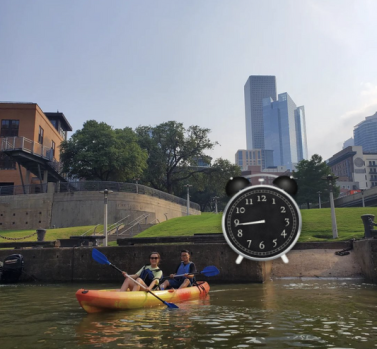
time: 8:44
